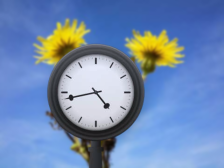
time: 4:43
